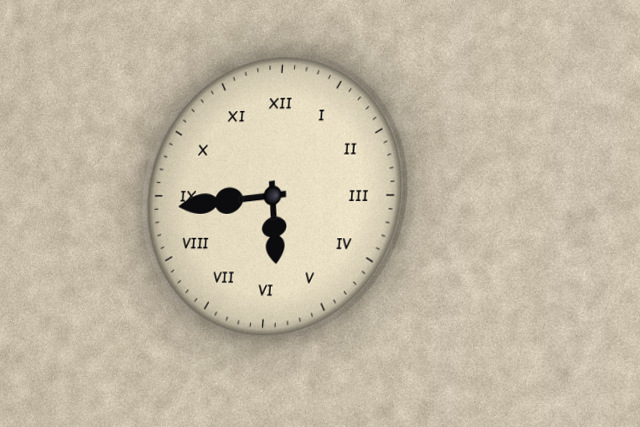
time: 5:44
